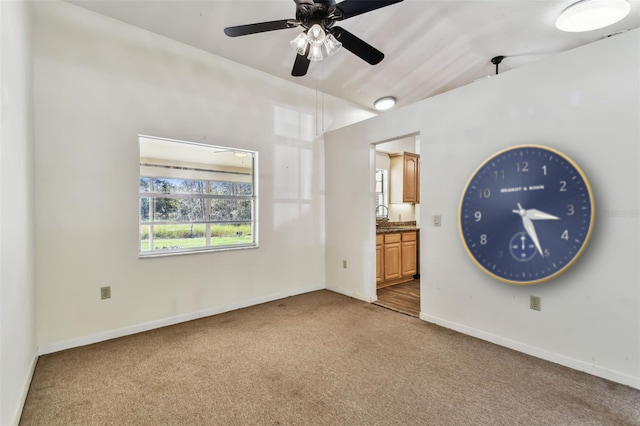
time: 3:26
